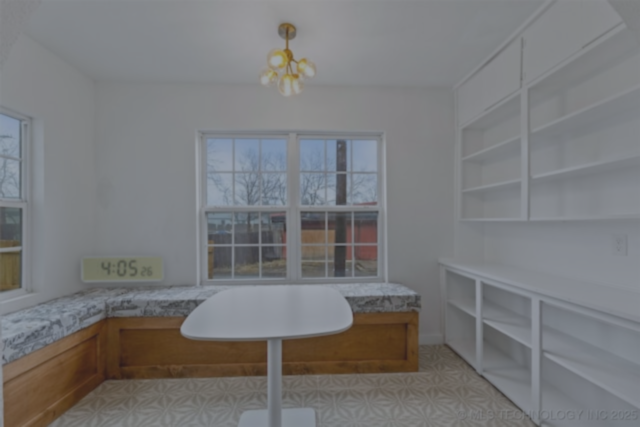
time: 4:05
